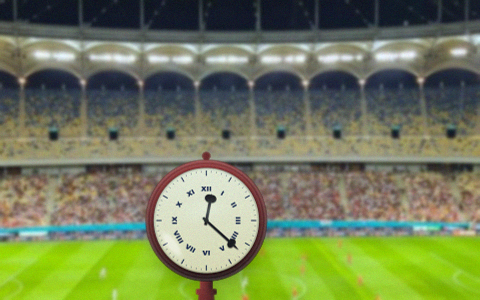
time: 12:22
